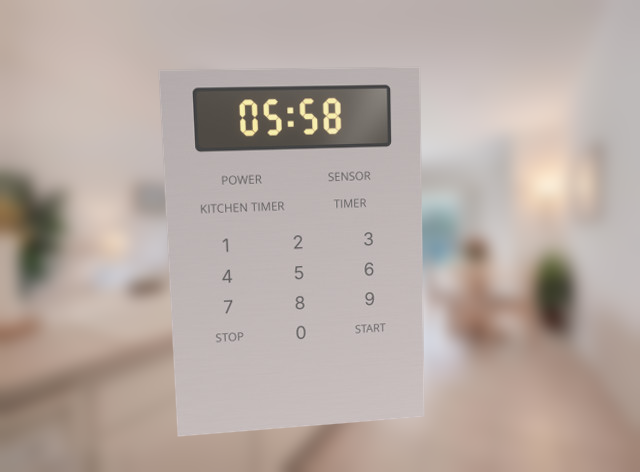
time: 5:58
